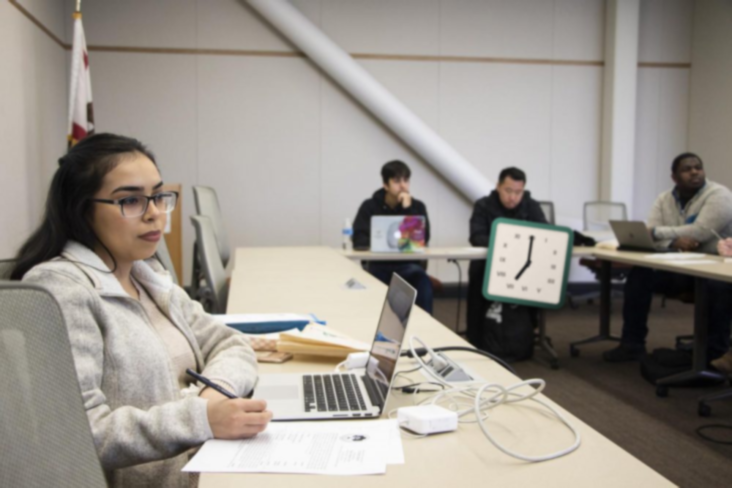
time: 7:00
